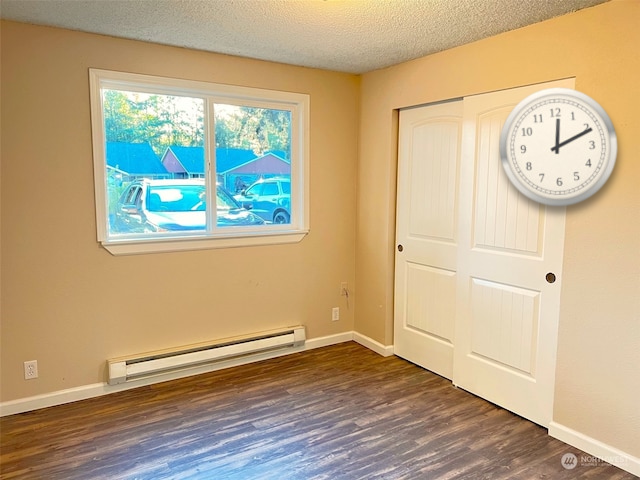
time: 12:11
